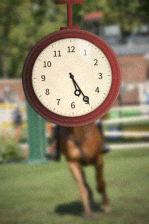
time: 5:25
